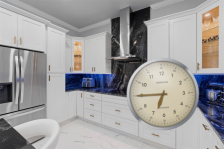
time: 6:45
